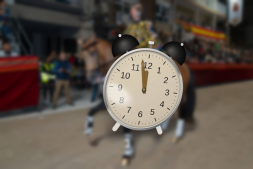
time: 11:58
